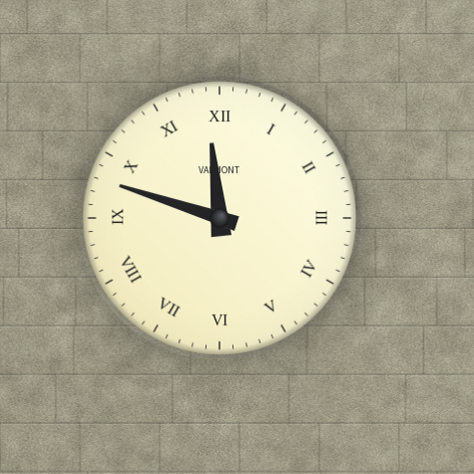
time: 11:48
